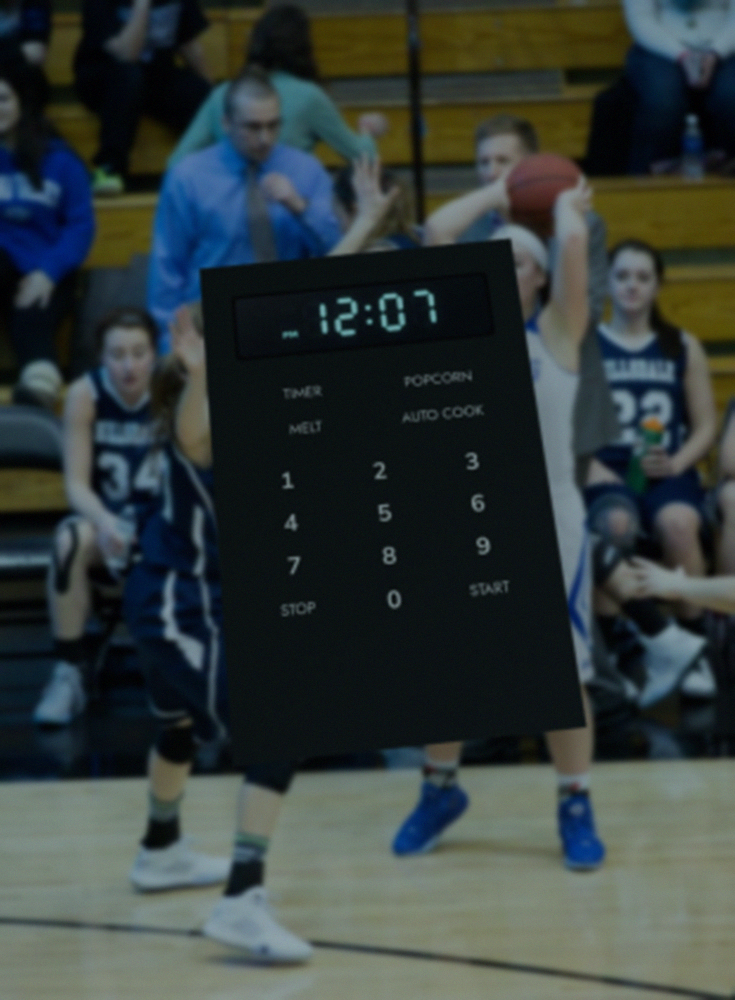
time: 12:07
